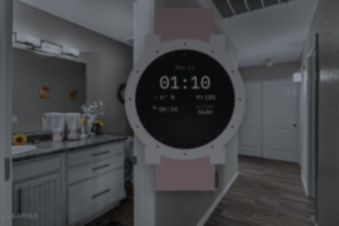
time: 1:10
